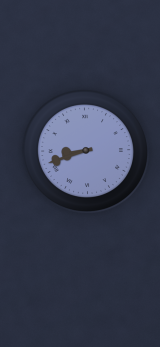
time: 8:42
